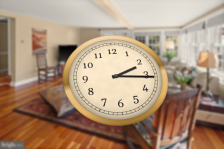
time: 2:16
